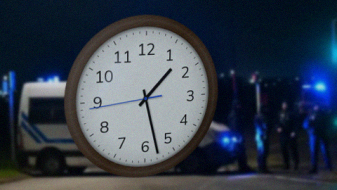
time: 1:27:44
